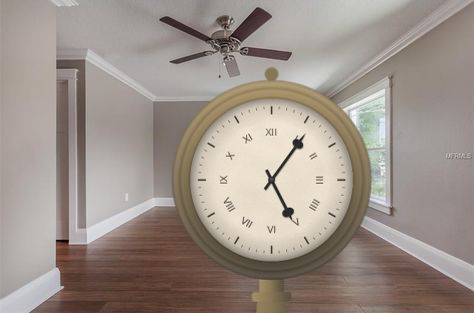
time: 5:06
